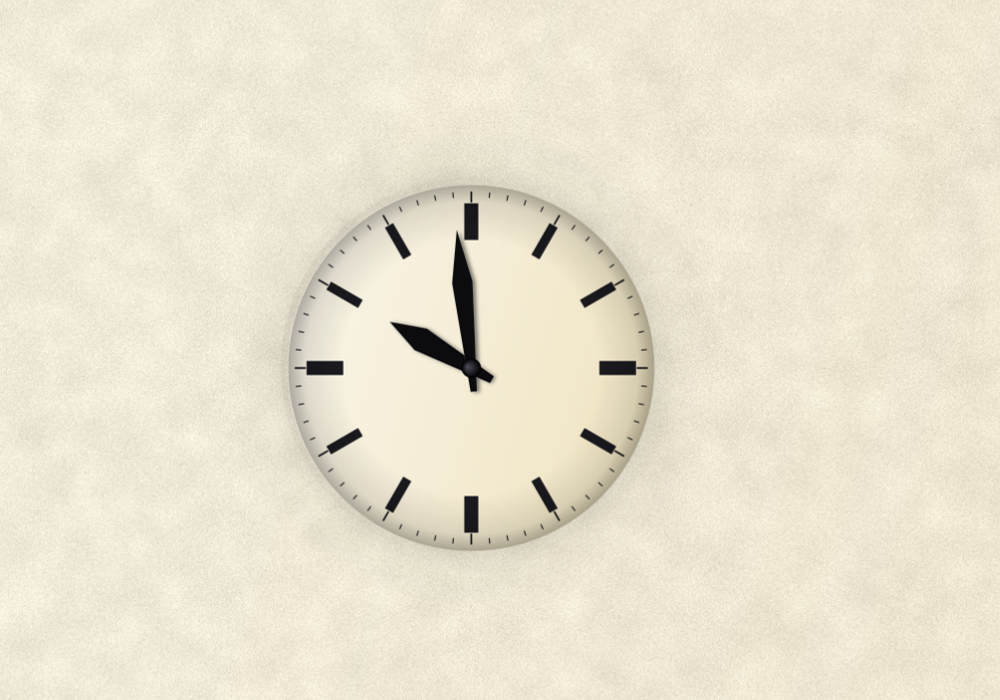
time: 9:59
